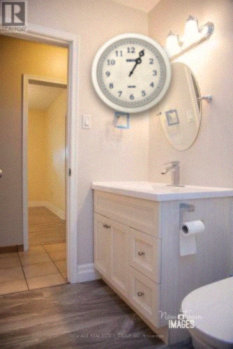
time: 1:05
